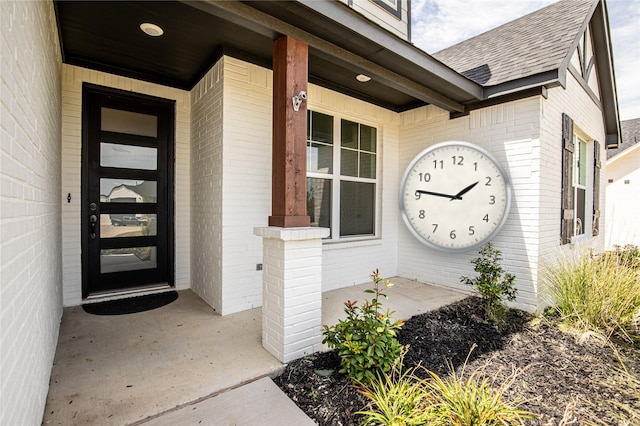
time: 1:46
